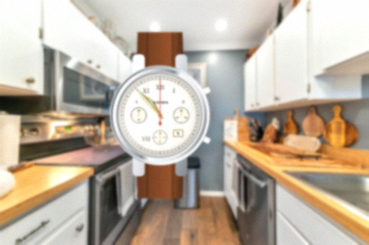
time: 10:53
